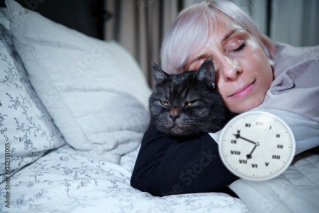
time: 6:48
